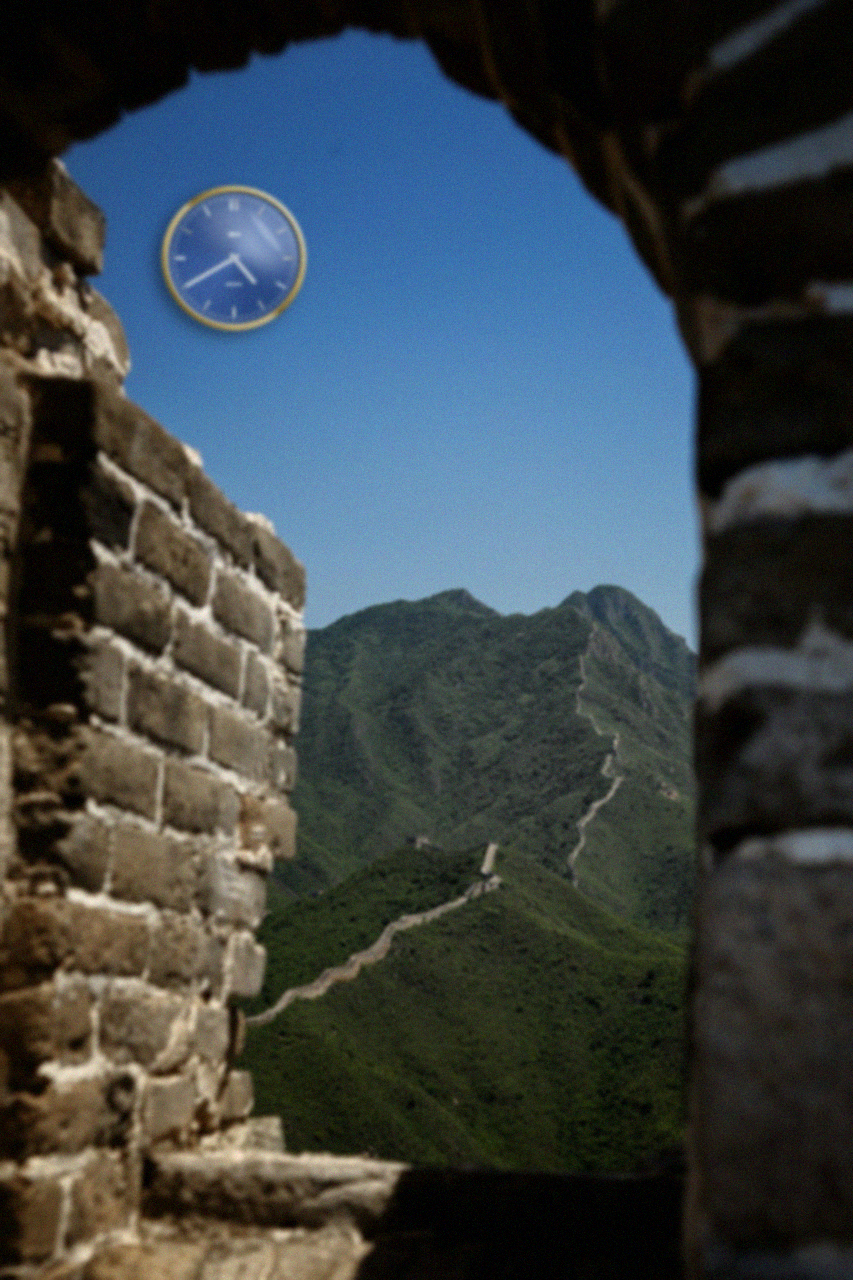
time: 4:40
